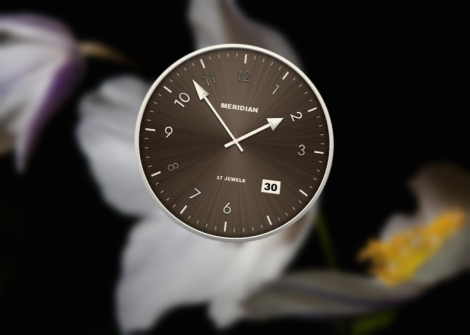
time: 1:53
